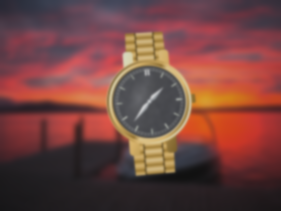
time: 1:37
